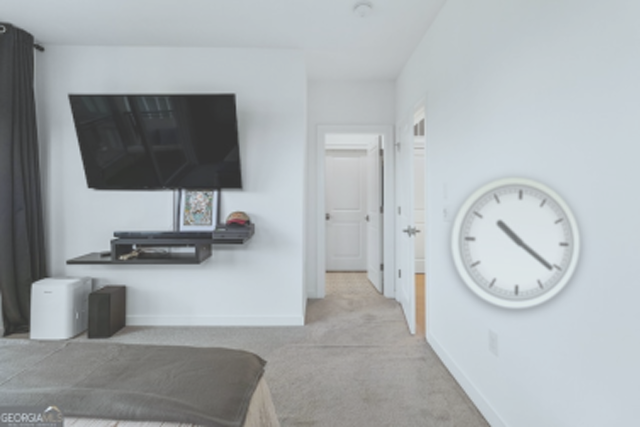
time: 10:21
